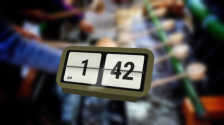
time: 1:42
